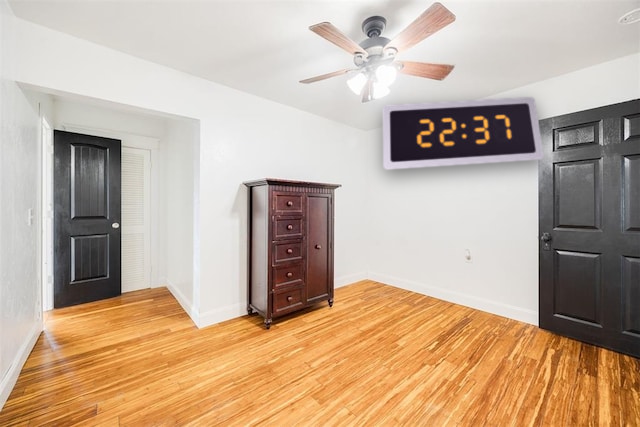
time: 22:37
